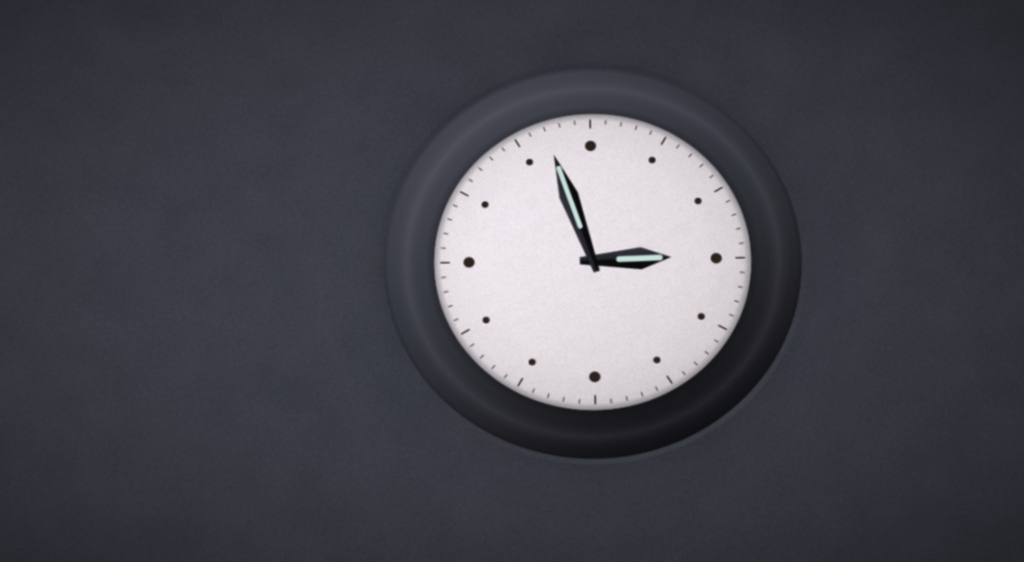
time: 2:57
